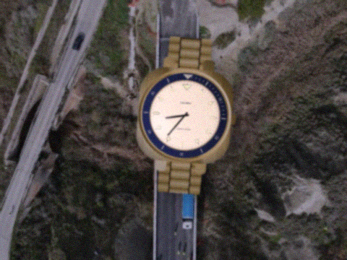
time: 8:36
